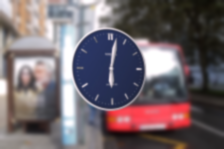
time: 6:02
